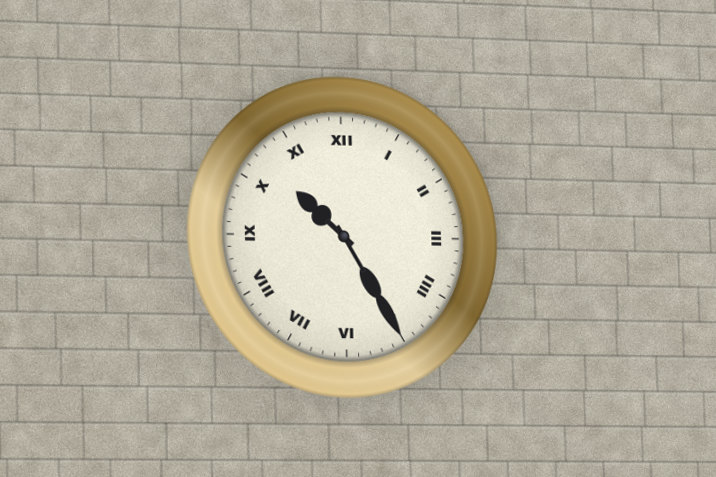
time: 10:25
